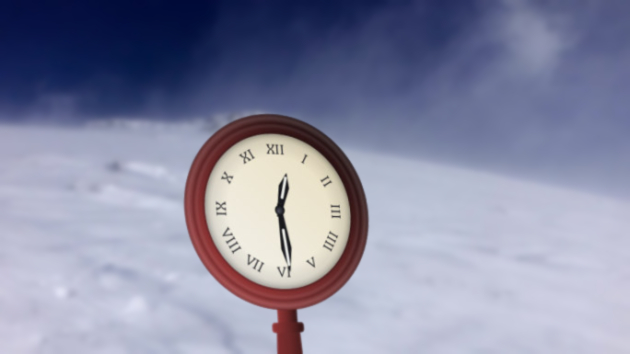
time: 12:29
